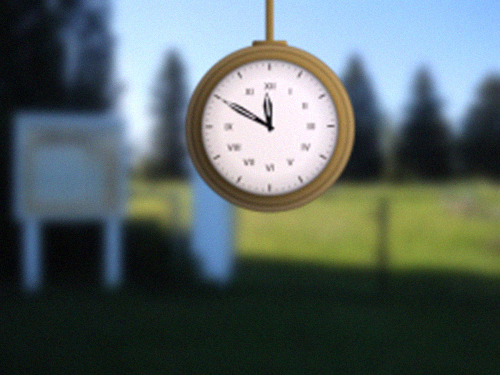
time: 11:50
